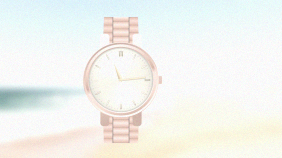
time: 11:14
